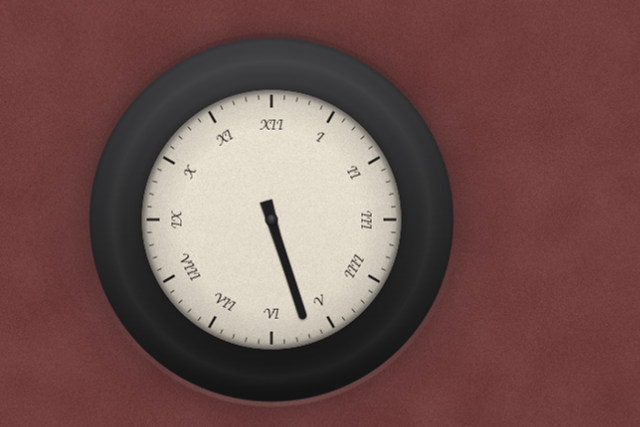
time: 5:27
